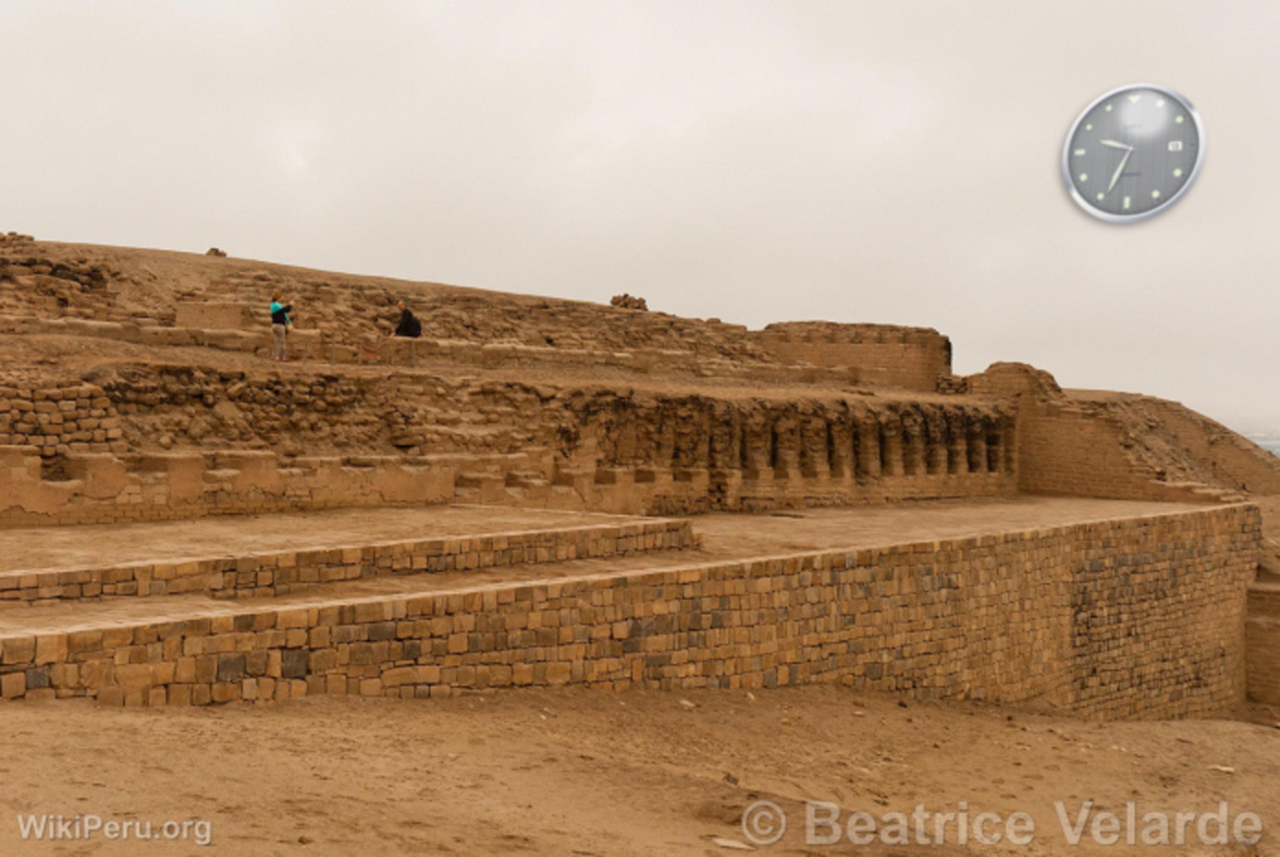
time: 9:34
